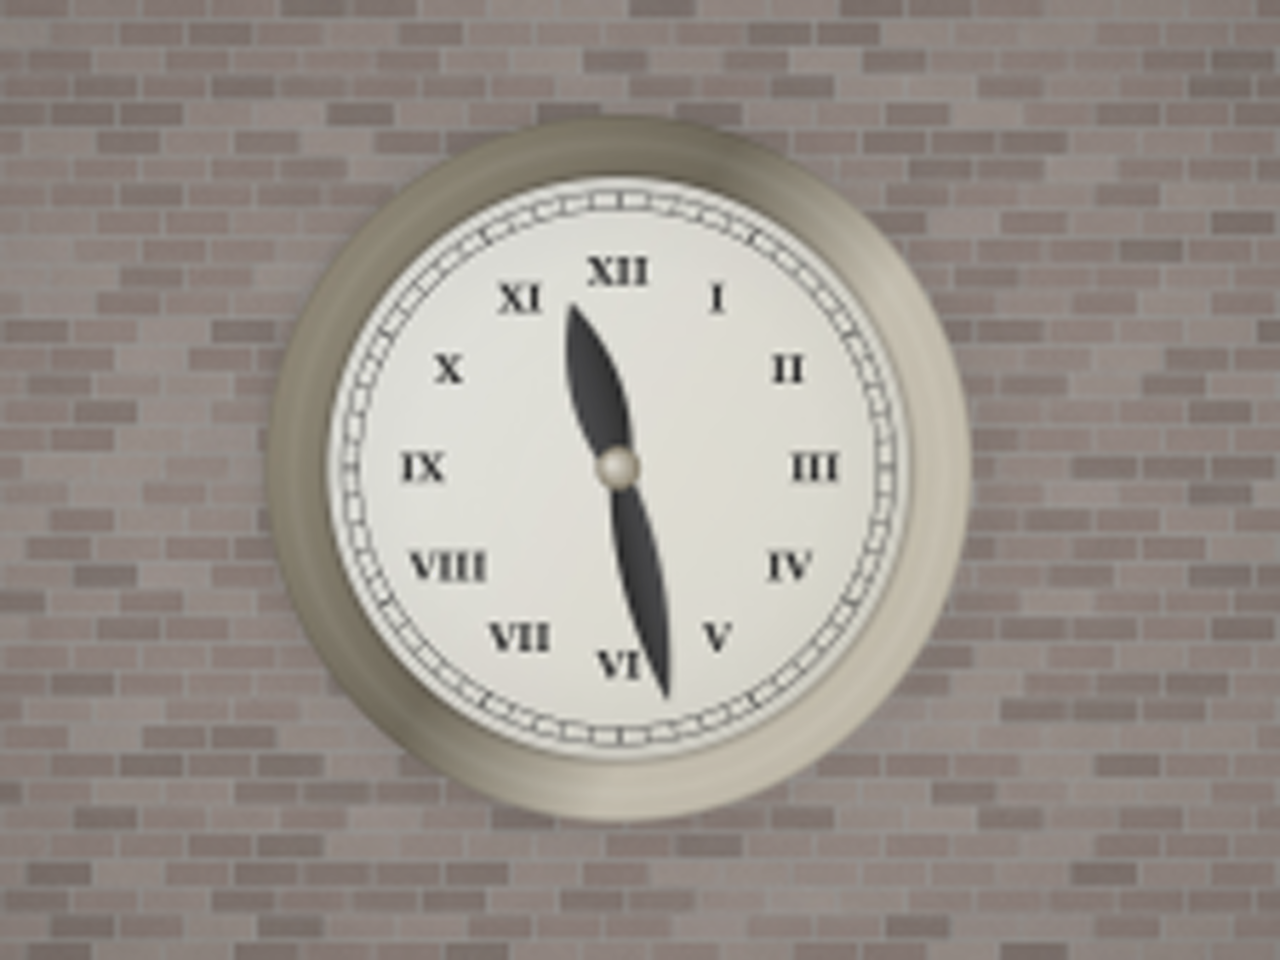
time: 11:28
